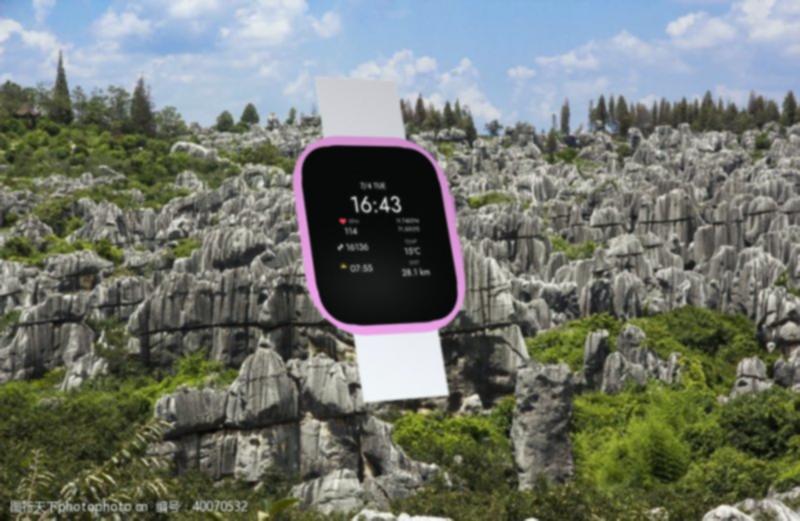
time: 16:43
